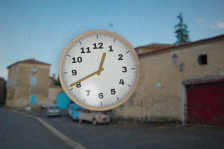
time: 12:41
